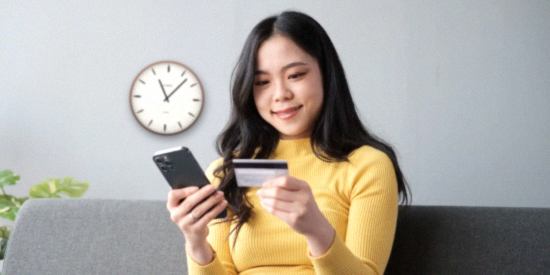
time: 11:07
